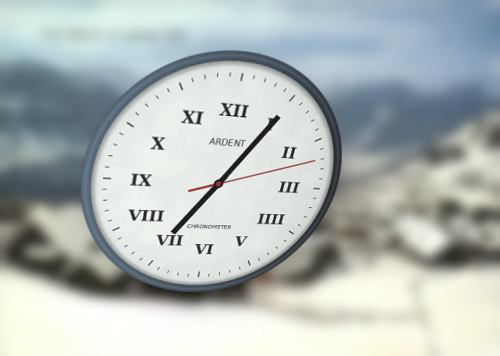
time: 7:05:12
